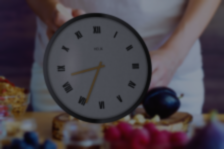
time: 8:34
